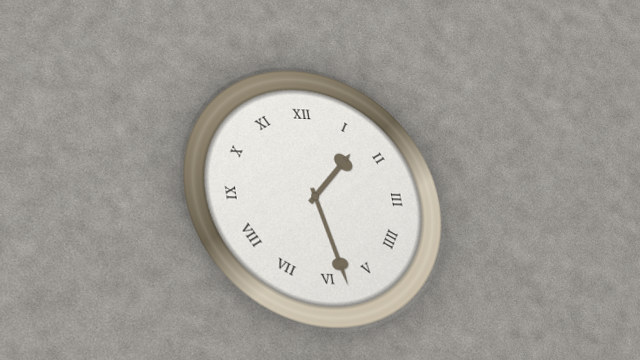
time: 1:28
